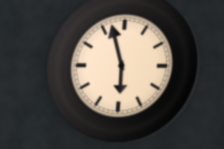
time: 5:57
